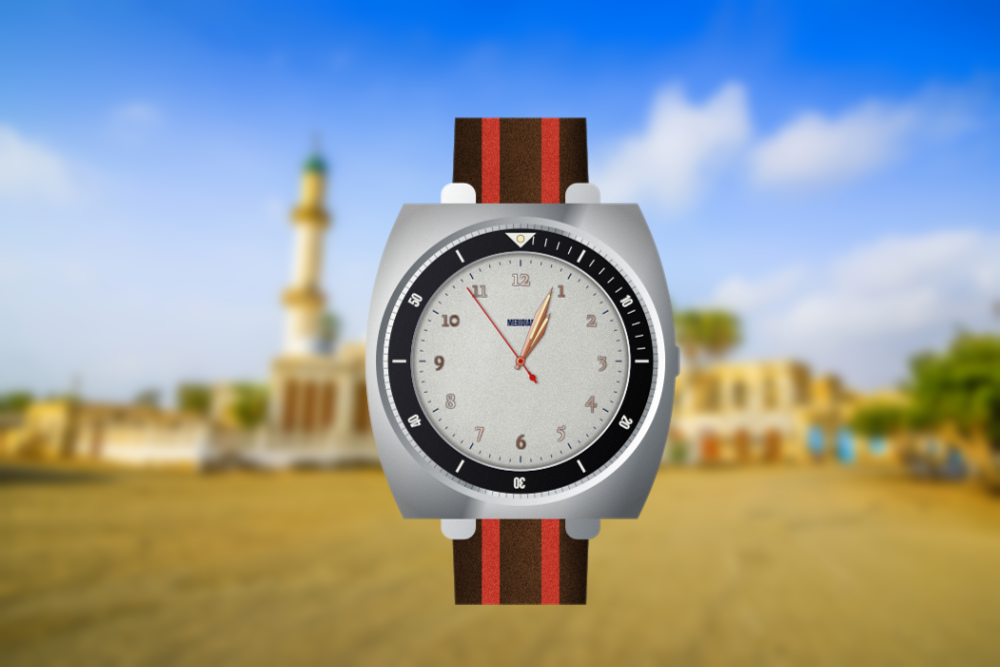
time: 1:03:54
